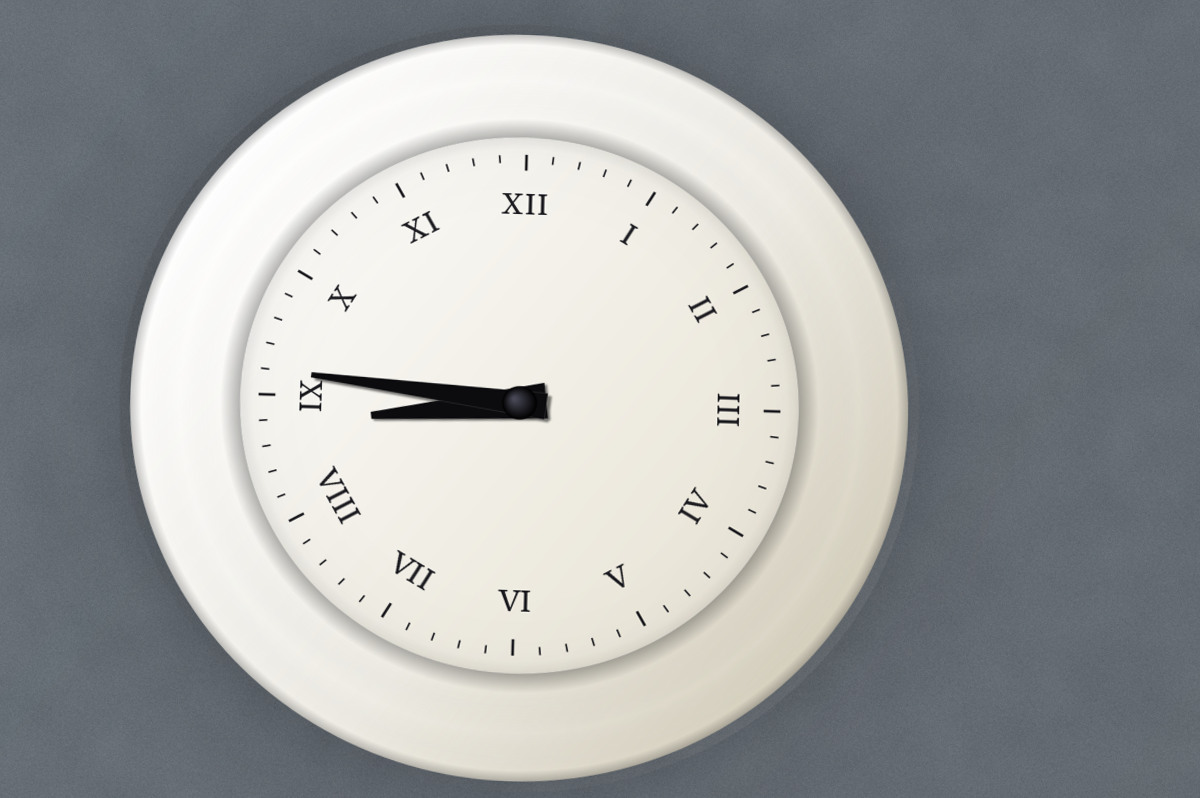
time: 8:46
